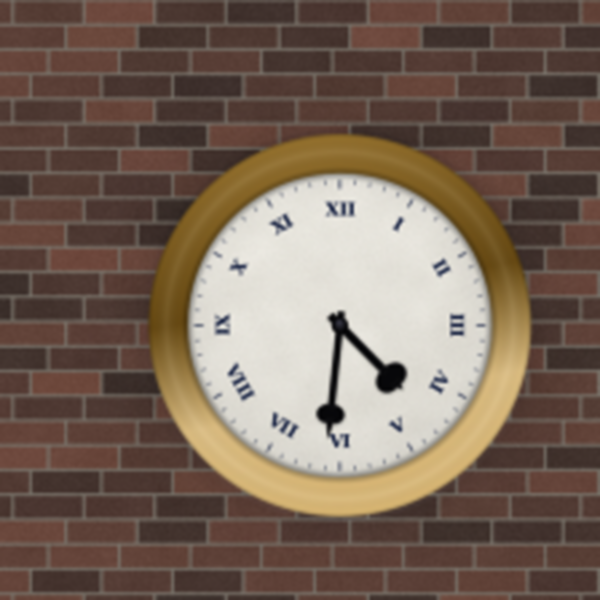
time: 4:31
